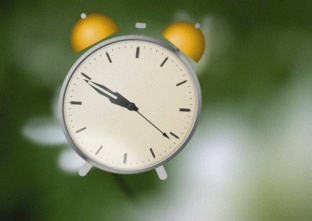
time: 9:49:21
